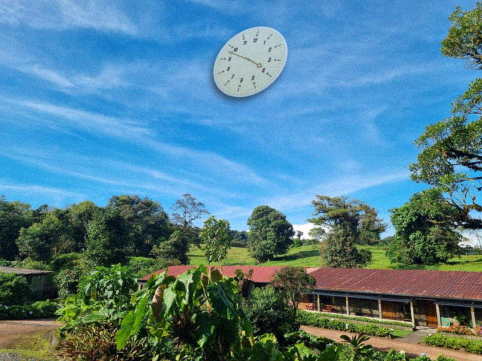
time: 3:48
